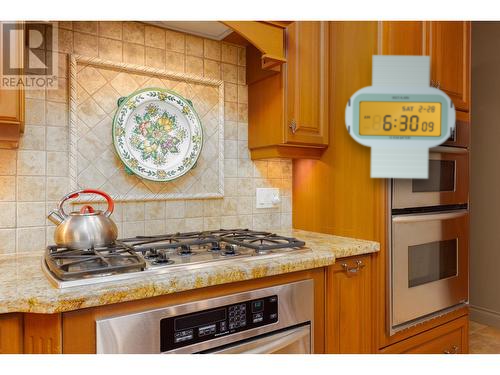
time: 6:30:09
